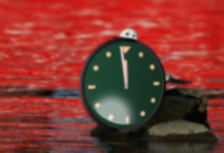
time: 11:59
